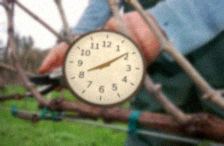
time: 8:09
